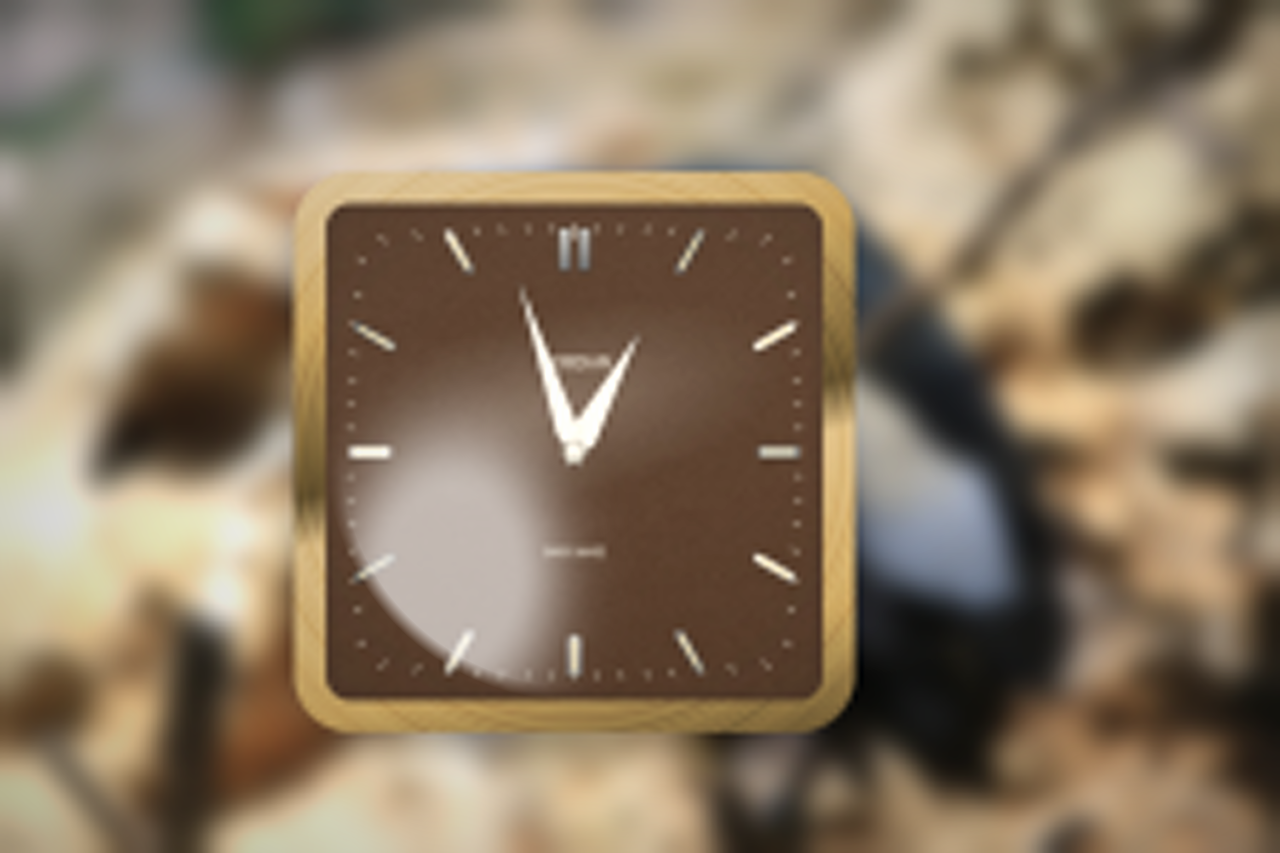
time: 12:57
